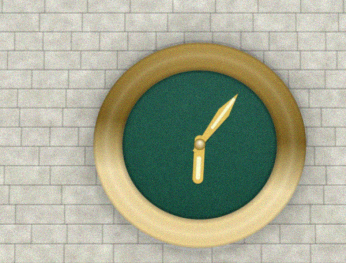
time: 6:06
